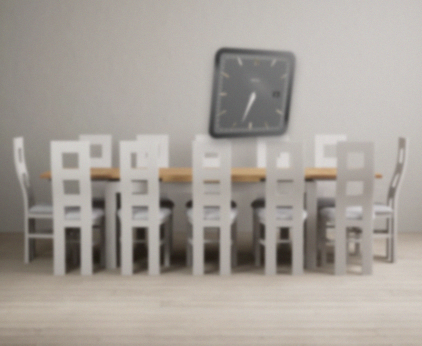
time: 6:33
